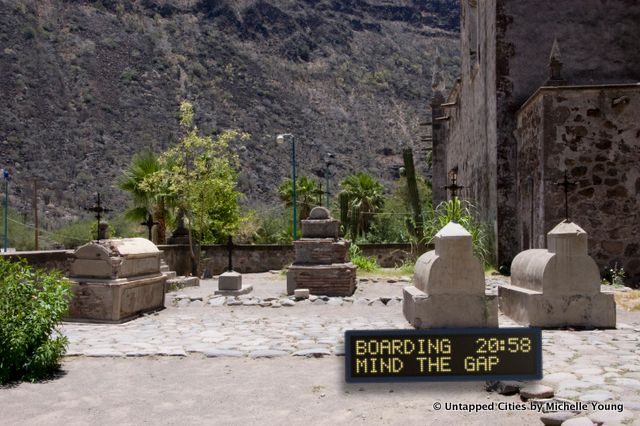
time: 20:58
